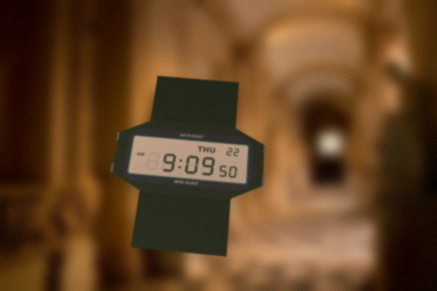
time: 9:09:50
